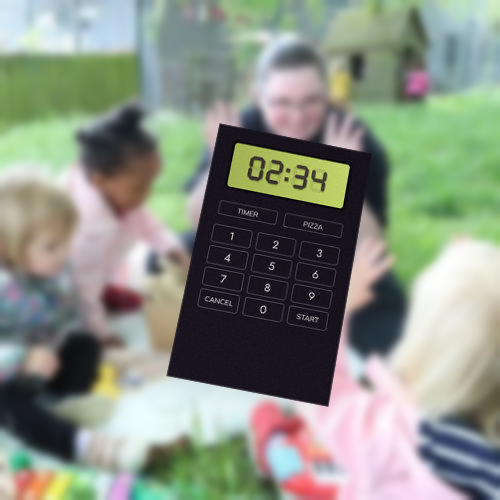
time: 2:34
